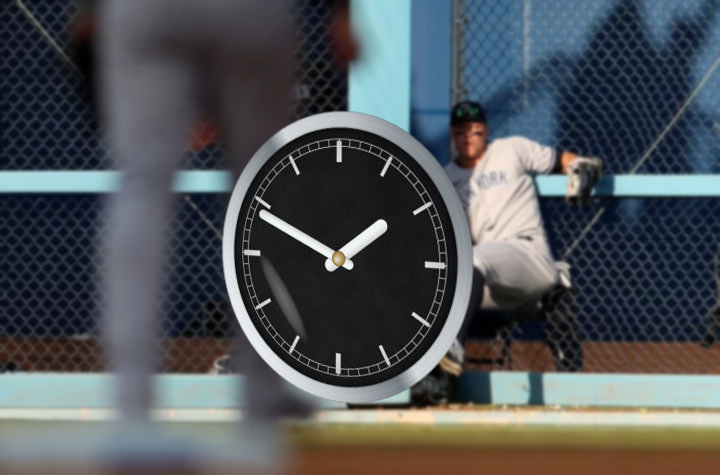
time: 1:49
